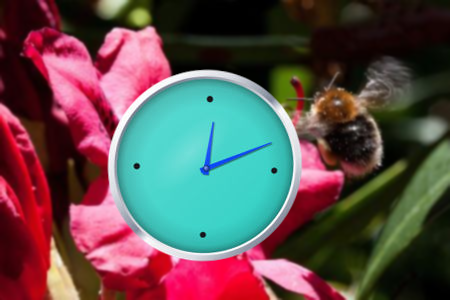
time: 12:11
